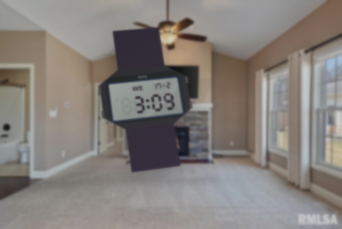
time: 3:09
